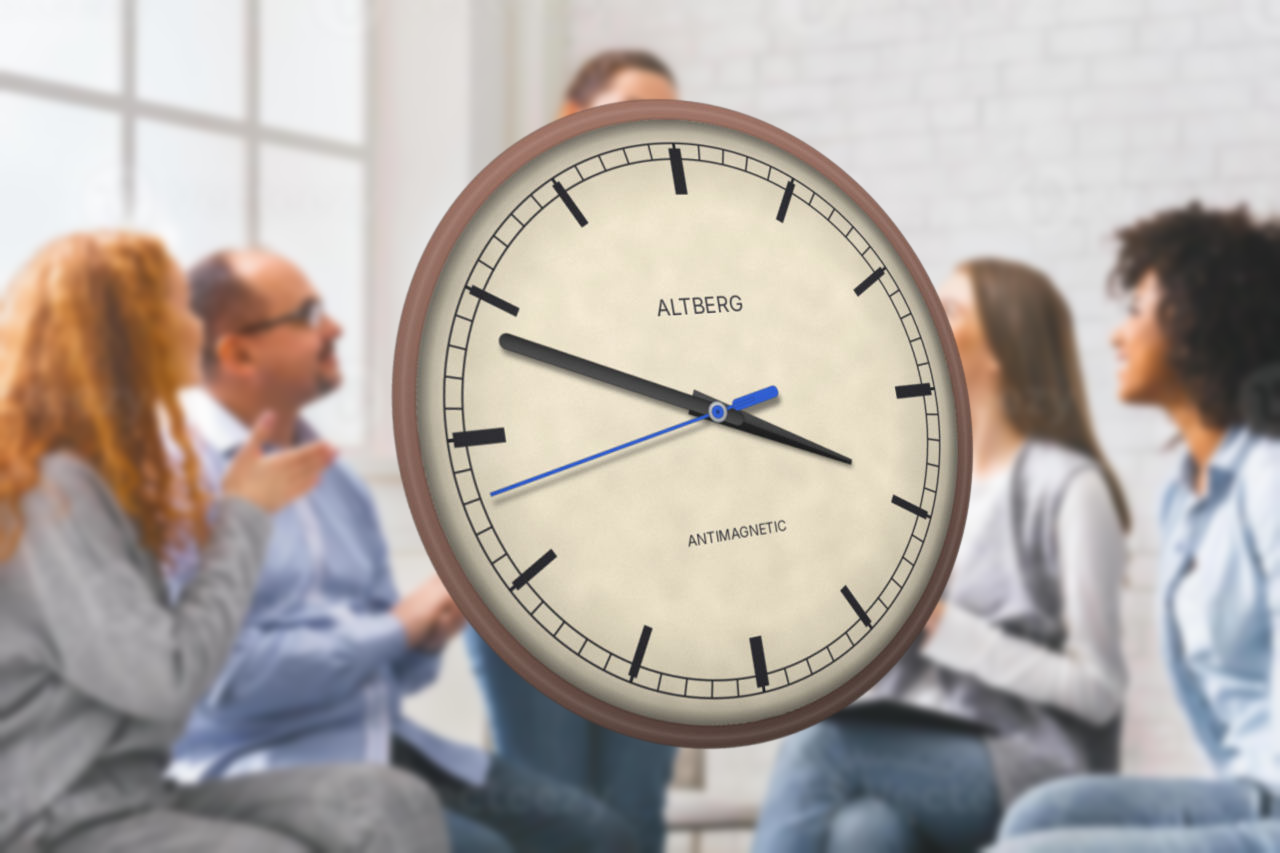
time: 3:48:43
